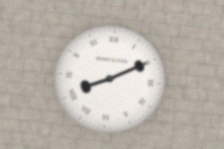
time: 8:10
